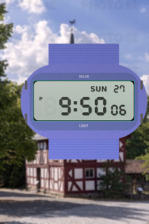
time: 9:50:06
